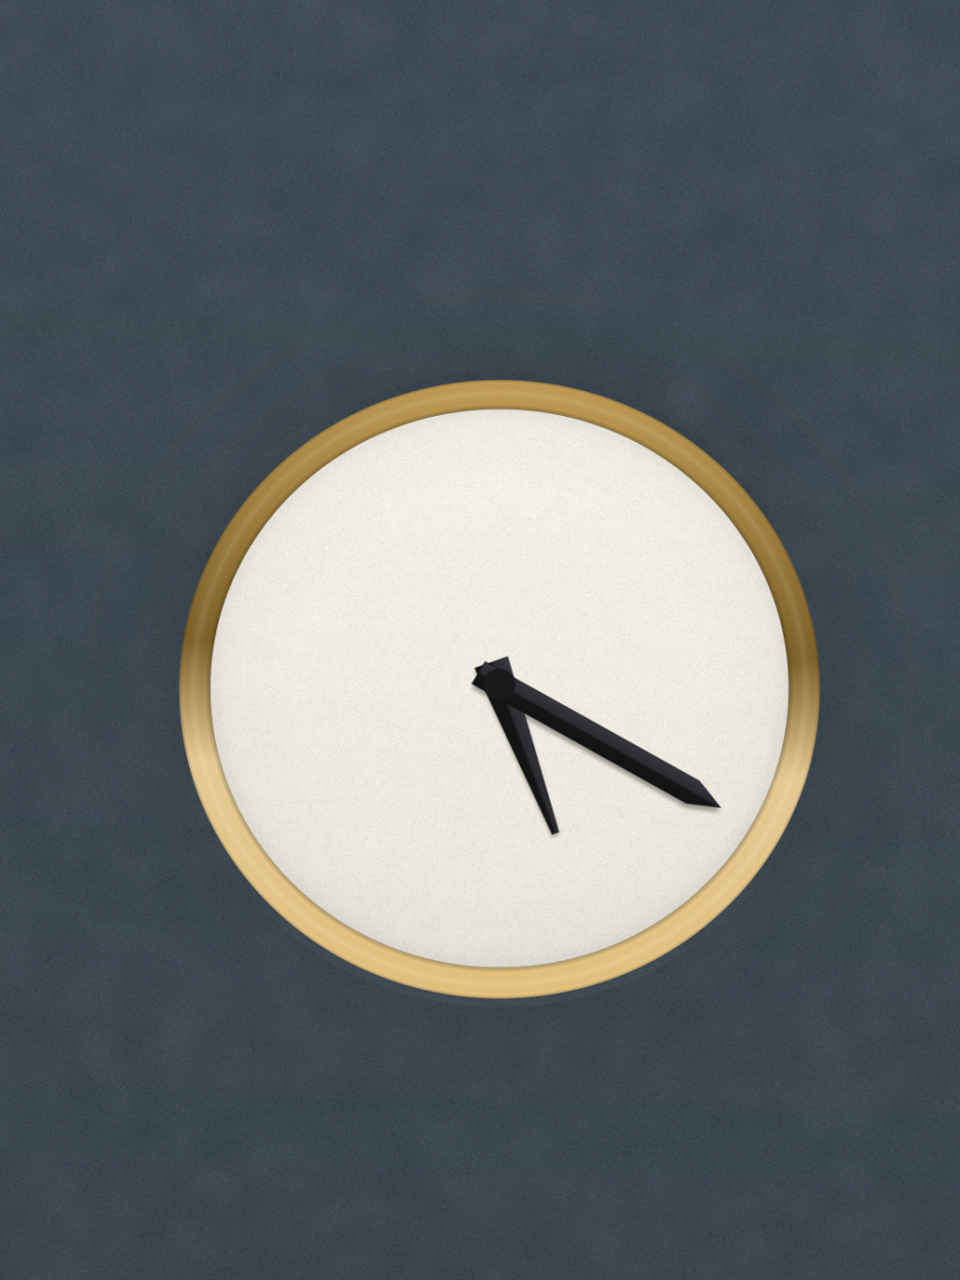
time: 5:20
